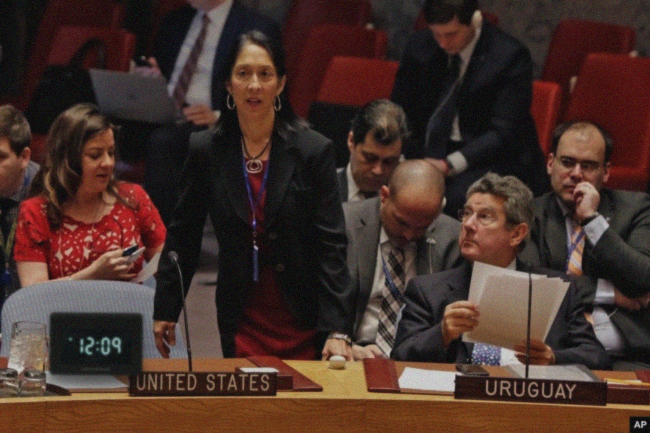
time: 12:09
